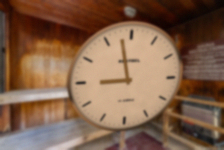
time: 8:58
